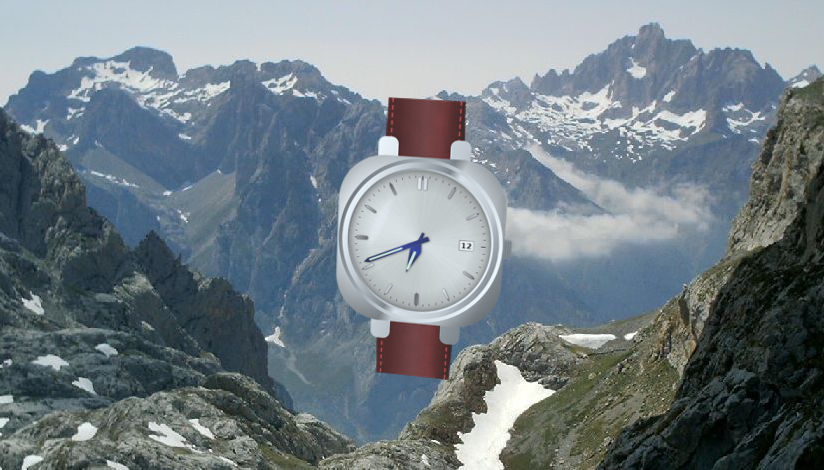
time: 6:41
